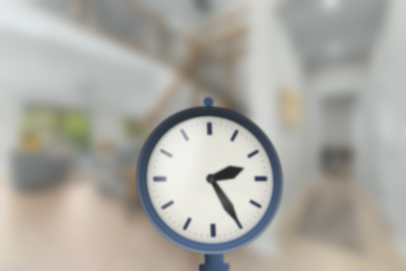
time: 2:25
